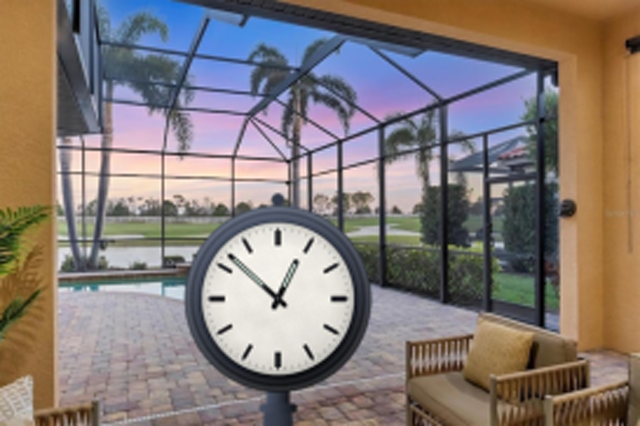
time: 12:52
